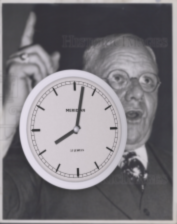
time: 8:02
